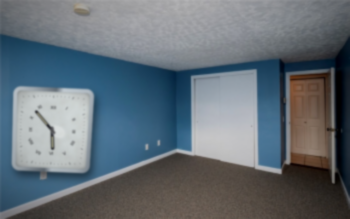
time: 5:53
